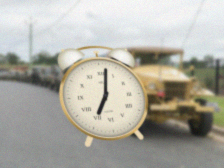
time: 7:02
